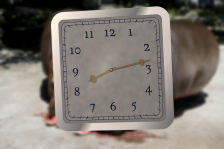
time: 8:13
